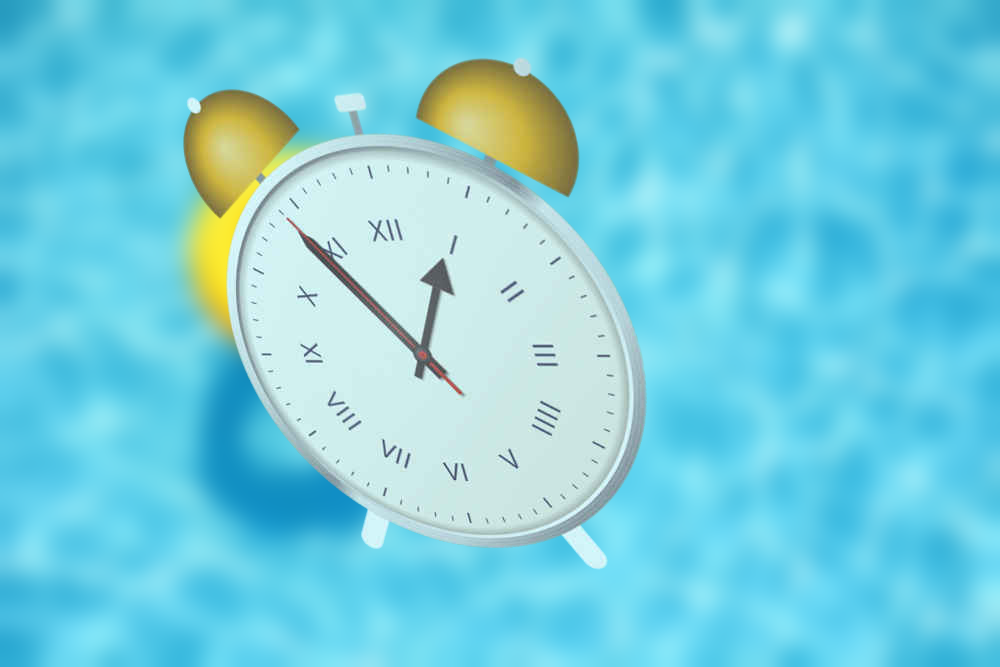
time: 12:53:54
